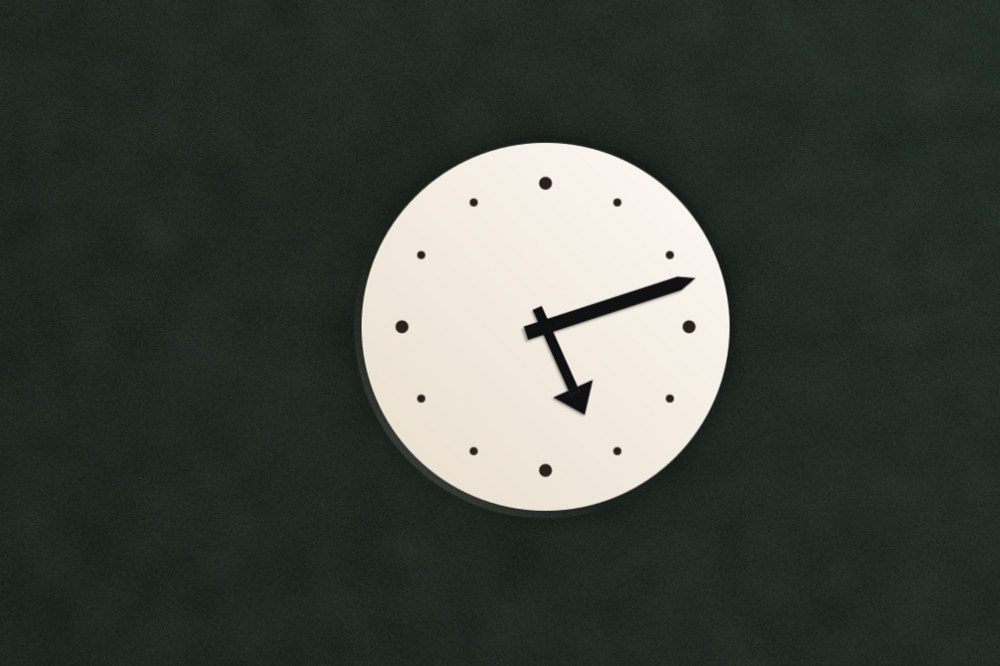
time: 5:12
